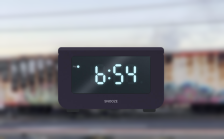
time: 6:54
